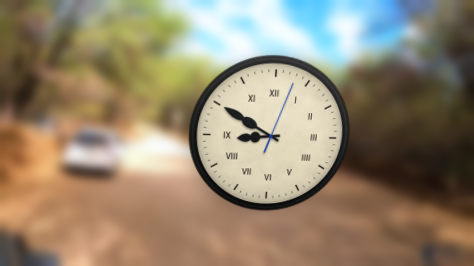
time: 8:50:03
